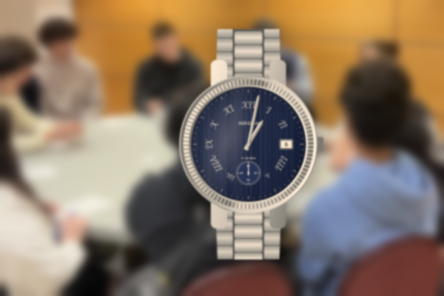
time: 1:02
